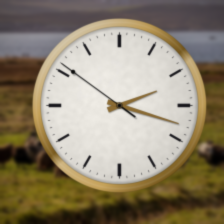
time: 2:17:51
